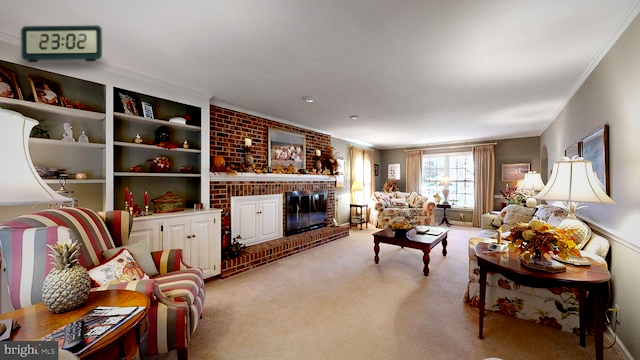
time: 23:02
